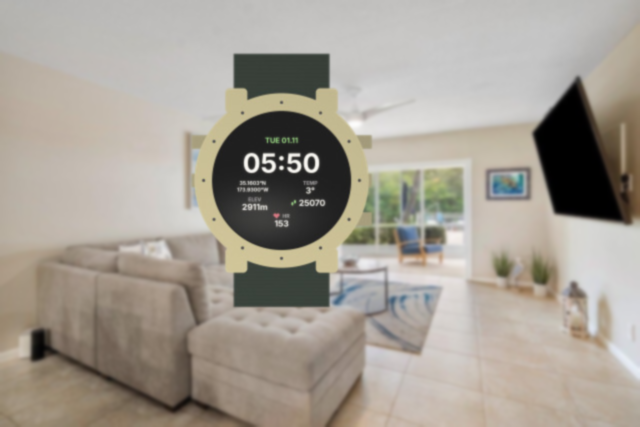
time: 5:50
